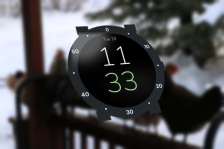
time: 11:33
